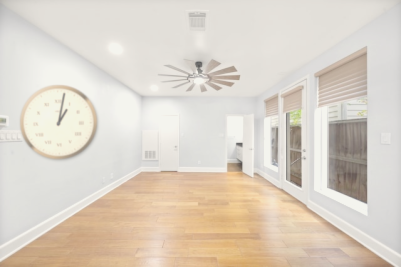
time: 1:02
